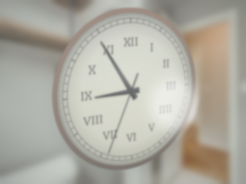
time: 8:54:34
